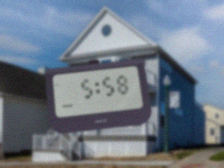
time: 5:58
